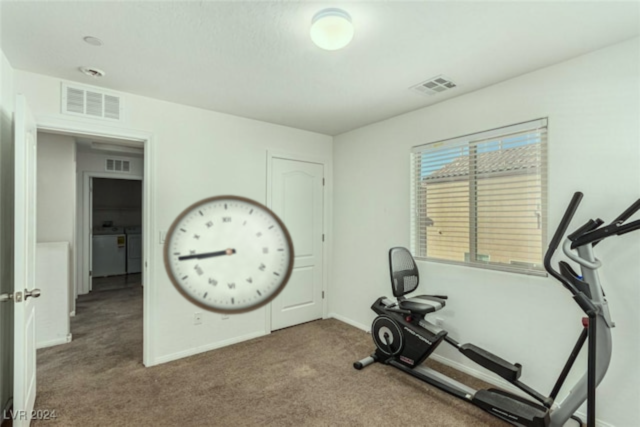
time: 8:44
